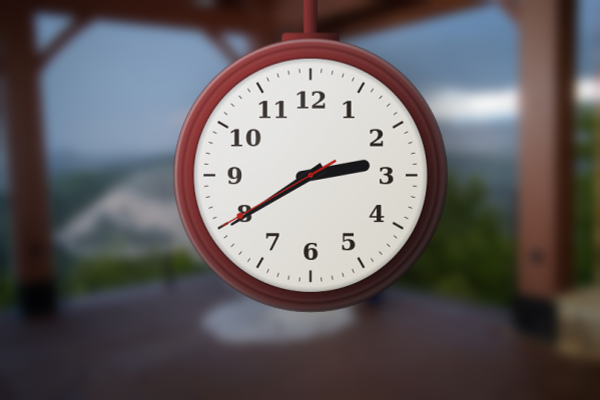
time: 2:39:40
